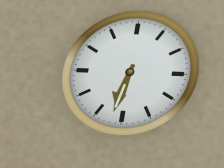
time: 6:32
